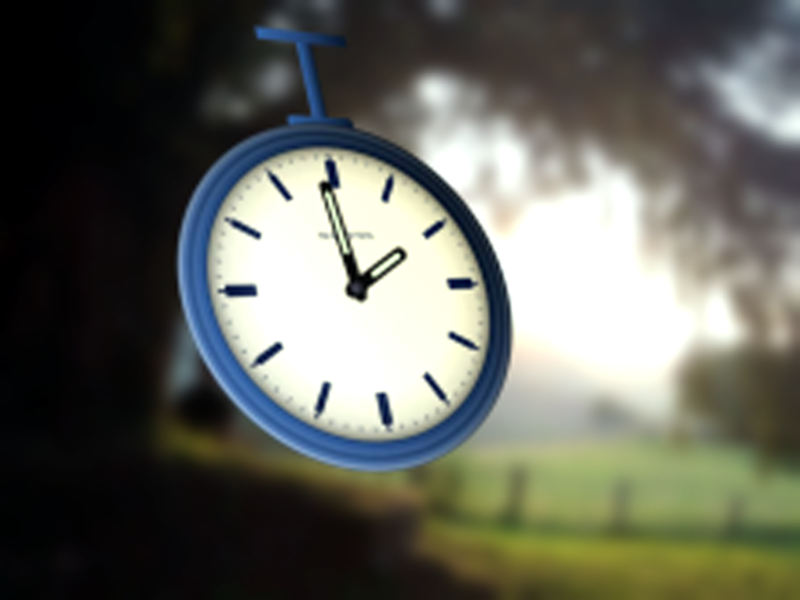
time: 1:59
